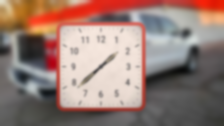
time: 1:38
